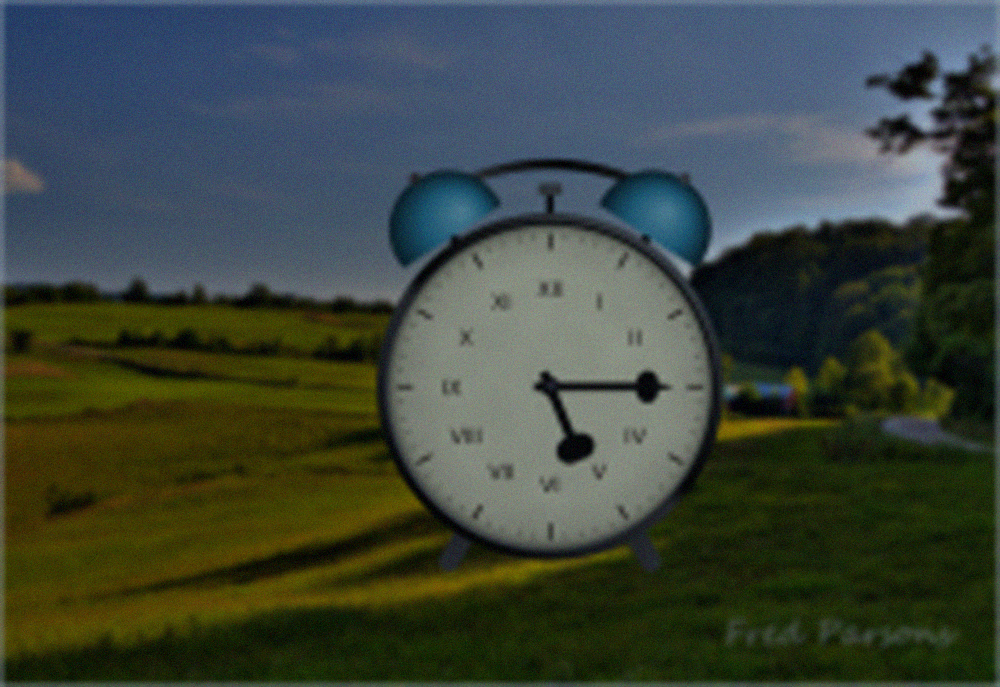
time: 5:15
